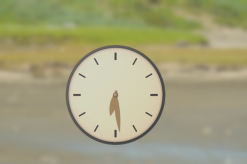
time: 6:29
